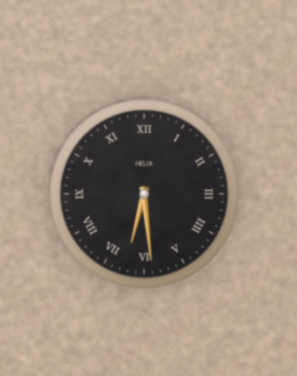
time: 6:29
